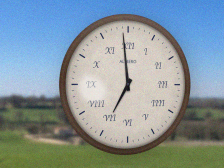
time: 6:59
